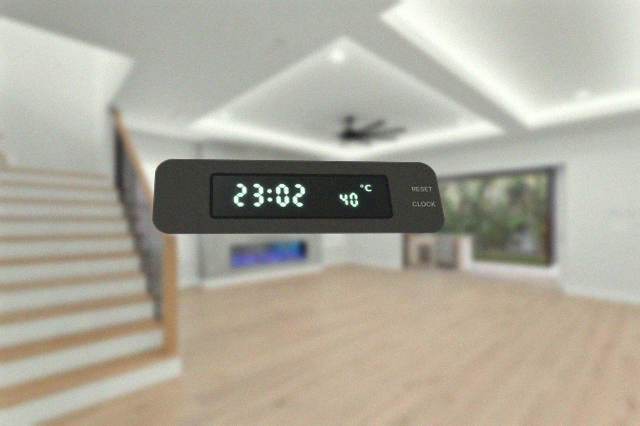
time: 23:02
